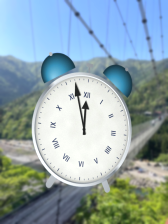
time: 11:57
